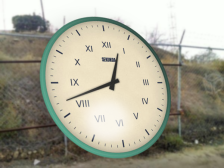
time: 12:42
